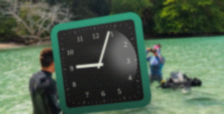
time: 9:04
